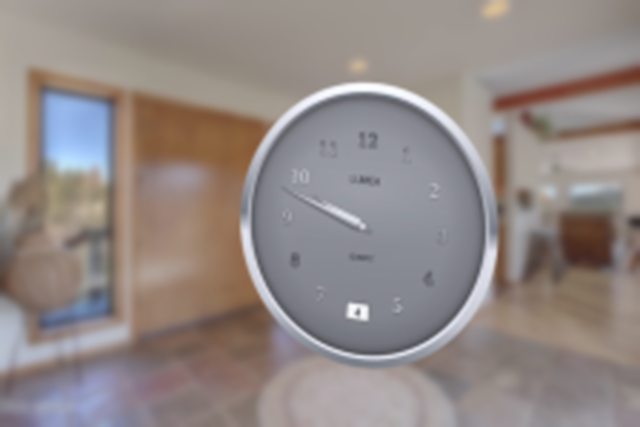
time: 9:48
